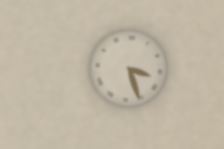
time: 3:26
